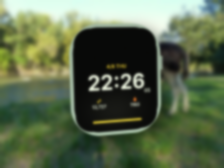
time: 22:26
